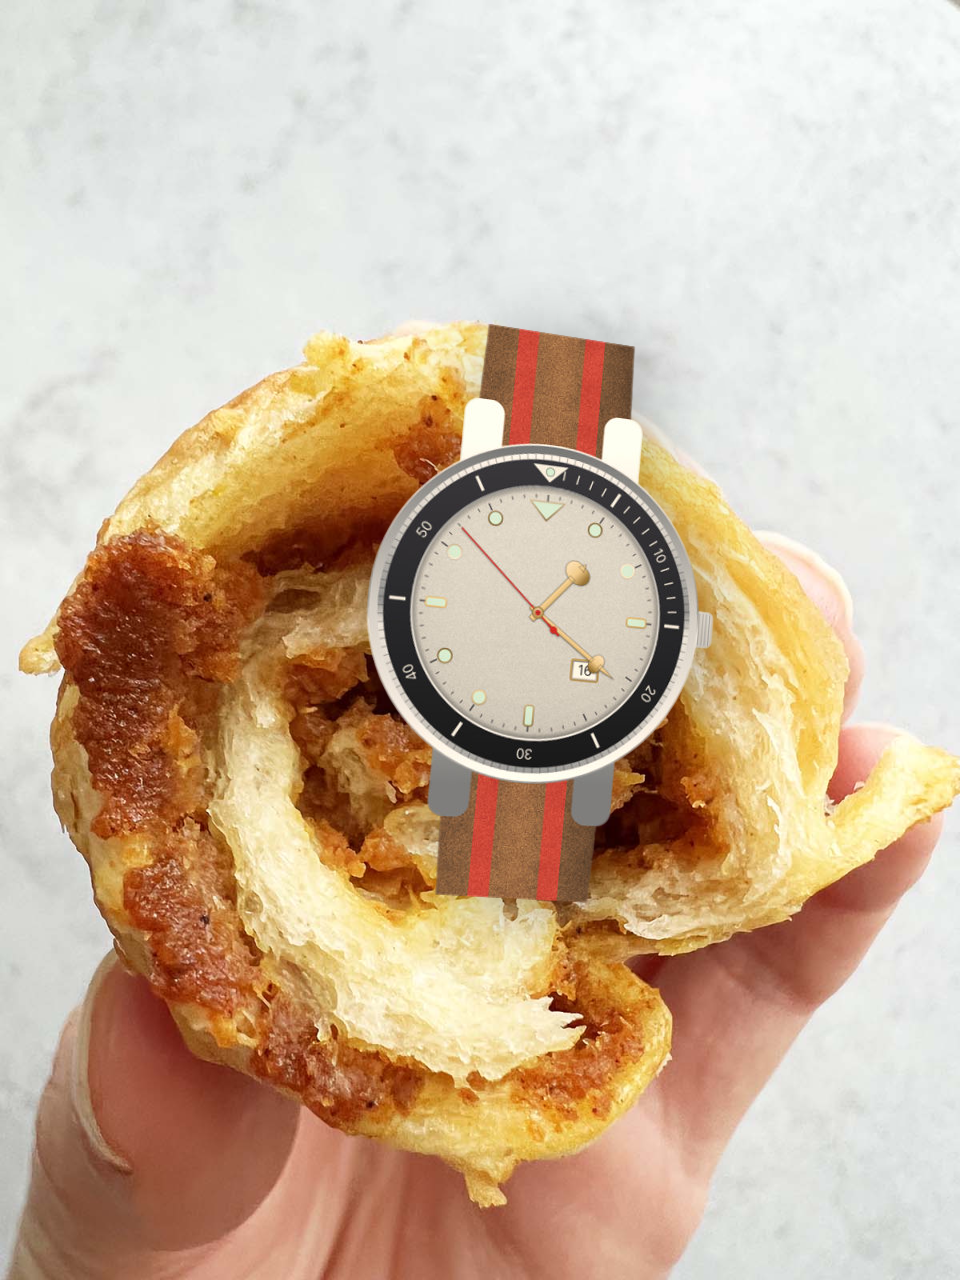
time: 1:20:52
